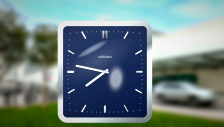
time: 7:47
